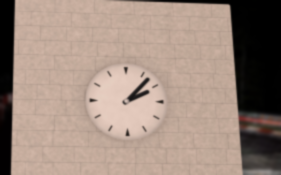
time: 2:07
